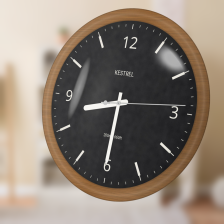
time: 8:30:14
